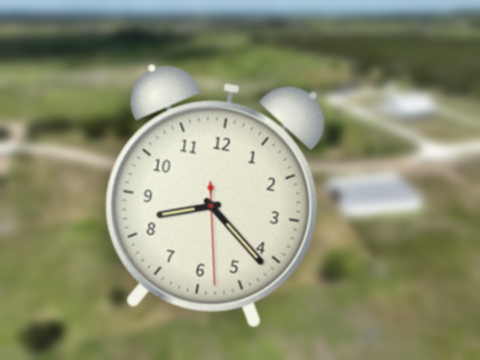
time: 8:21:28
